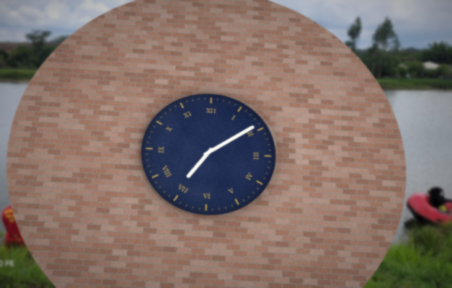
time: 7:09
